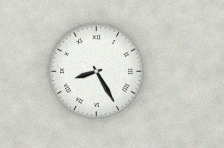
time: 8:25
